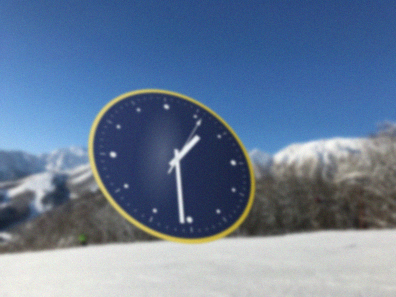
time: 1:31:06
